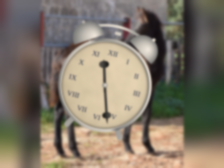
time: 11:27
